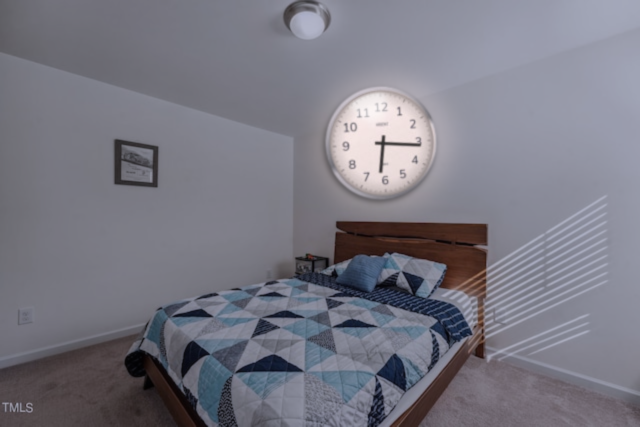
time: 6:16
